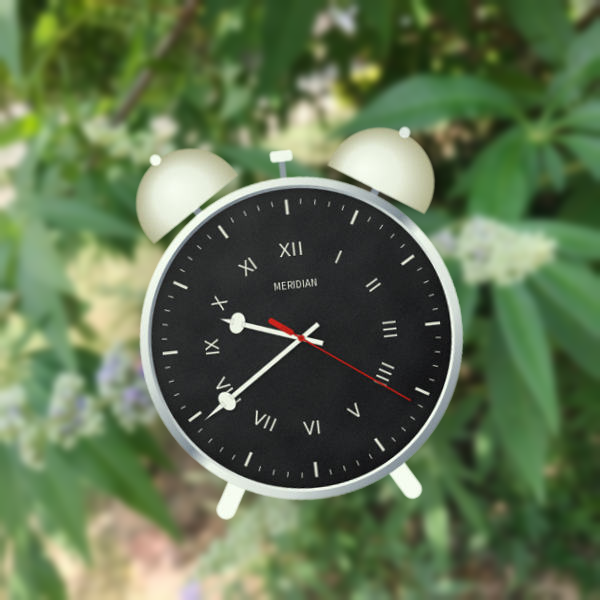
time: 9:39:21
